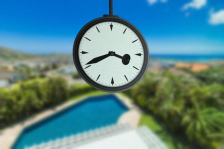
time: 3:41
